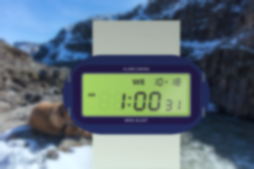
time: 1:00
